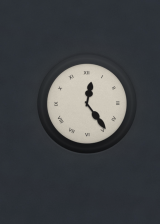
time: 12:24
